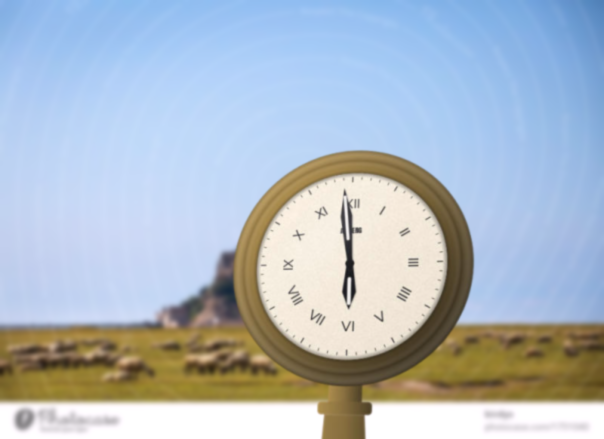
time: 5:59
